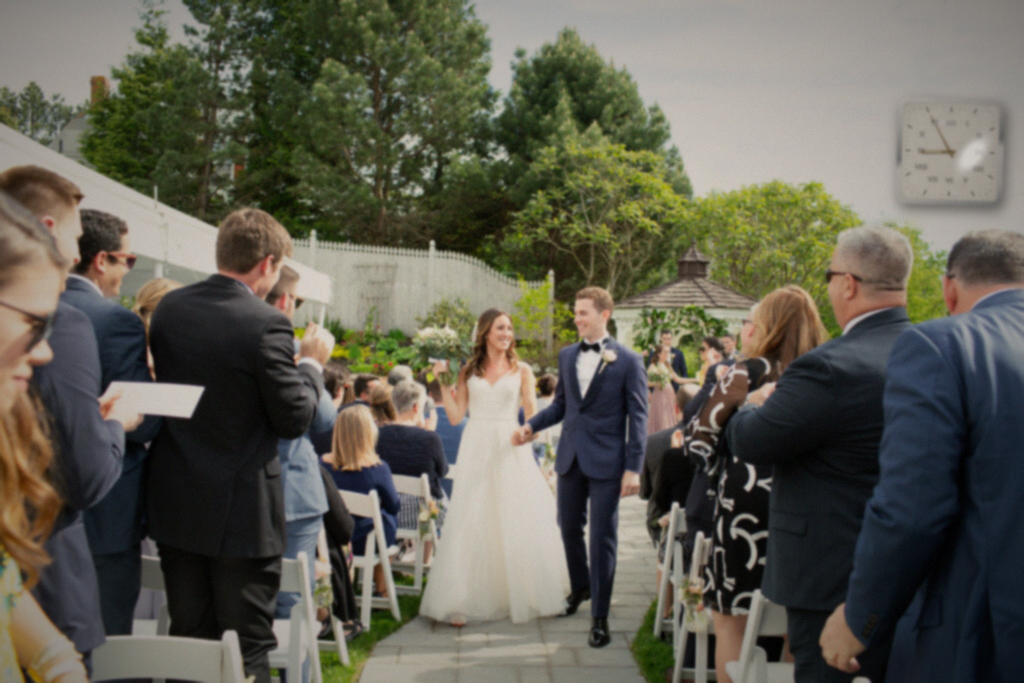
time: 8:55
